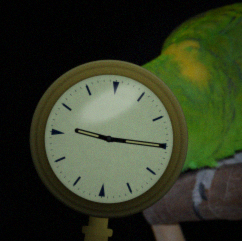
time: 9:15
